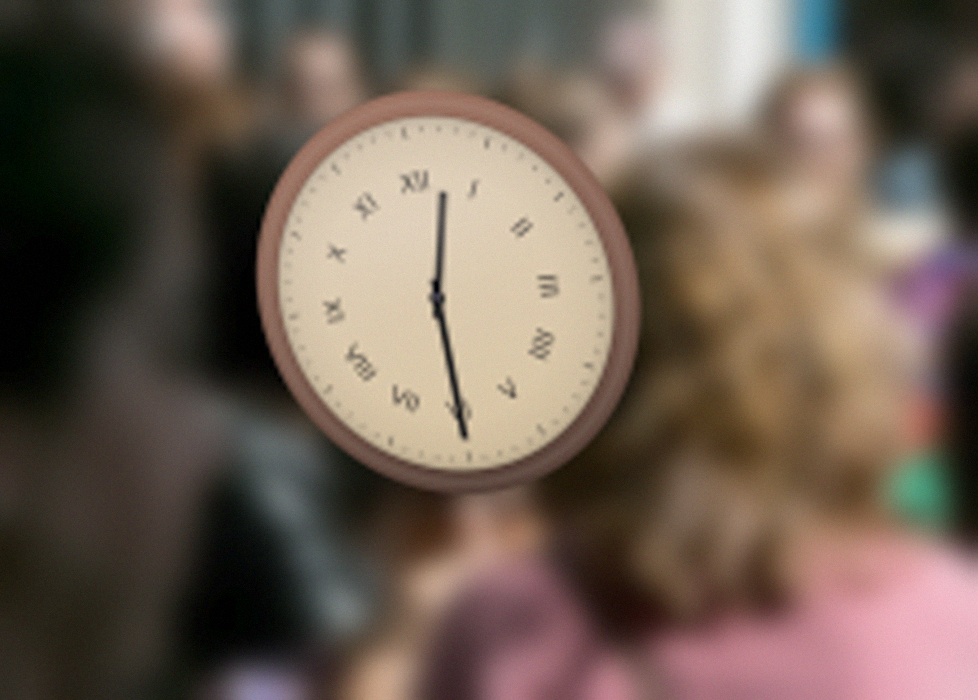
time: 12:30
